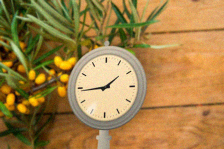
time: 1:44
